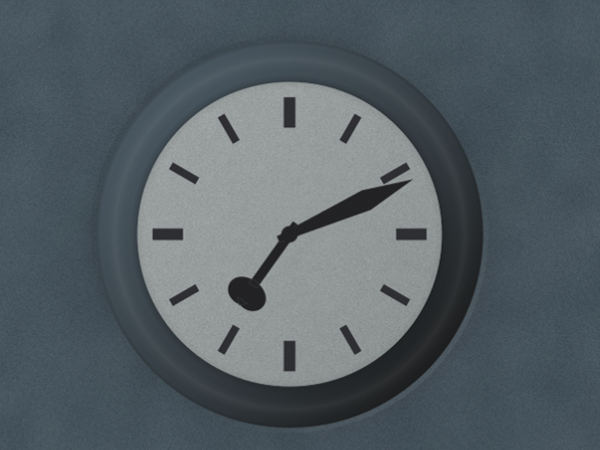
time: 7:11
